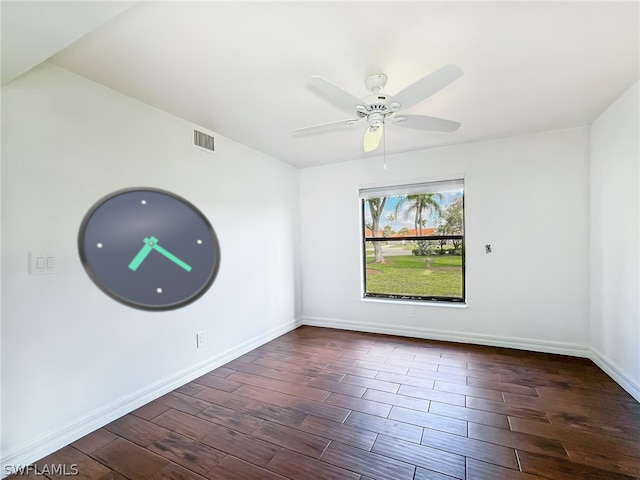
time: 7:22
